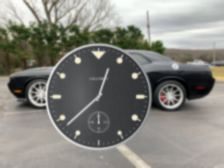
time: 12:38
